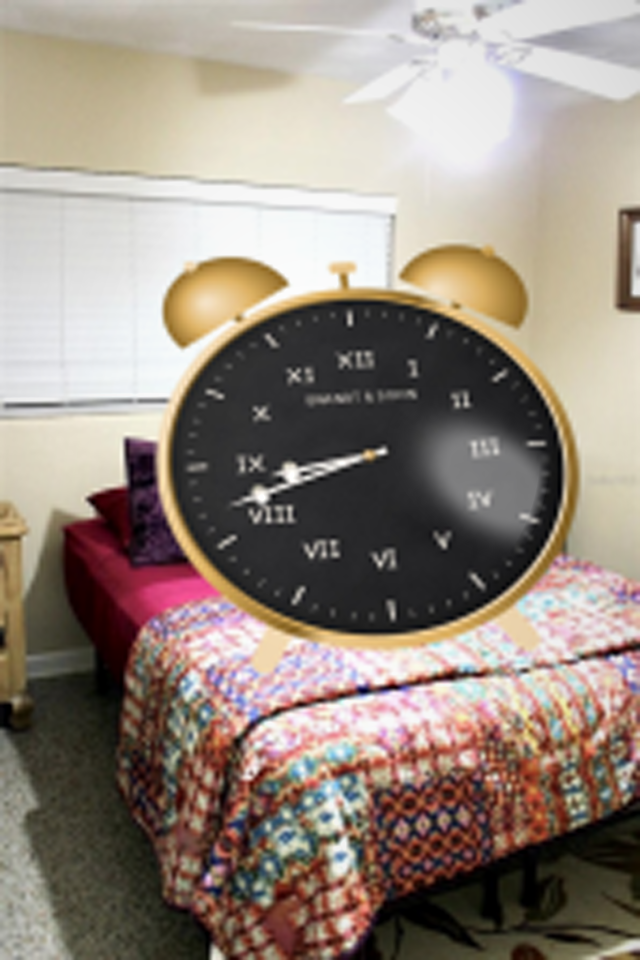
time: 8:42
